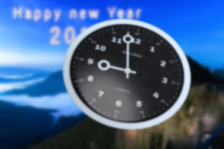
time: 8:58
